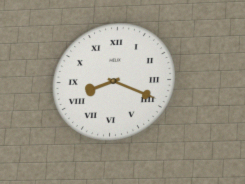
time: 8:19
